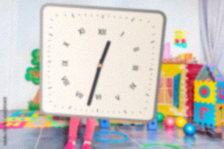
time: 12:32
